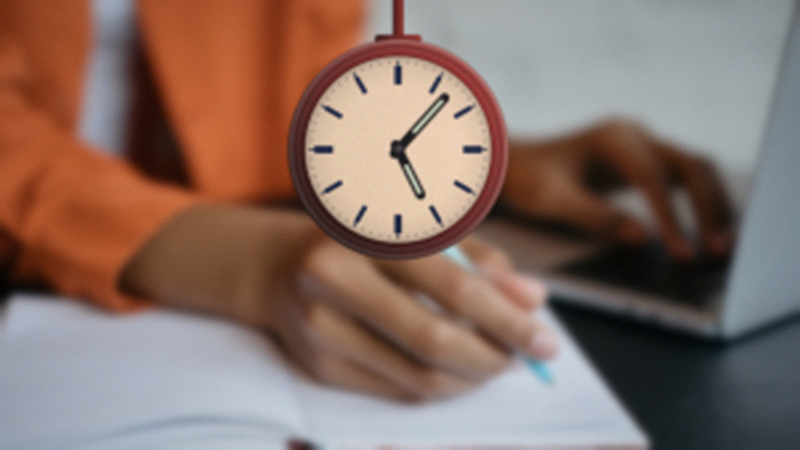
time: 5:07
